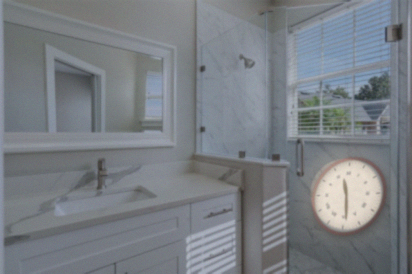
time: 11:29
